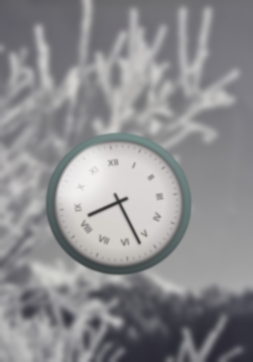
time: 8:27
